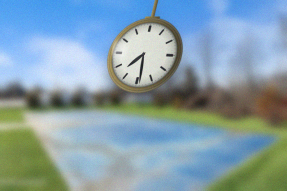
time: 7:29
